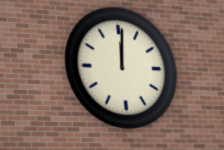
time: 12:01
